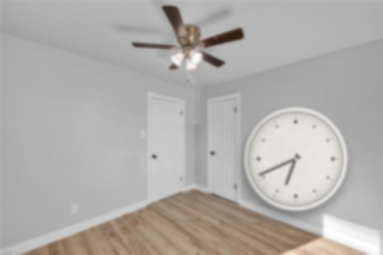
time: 6:41
